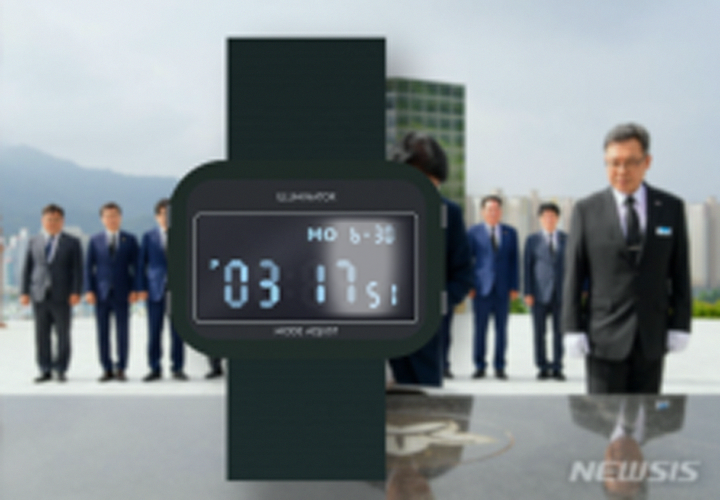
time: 3:17:51
